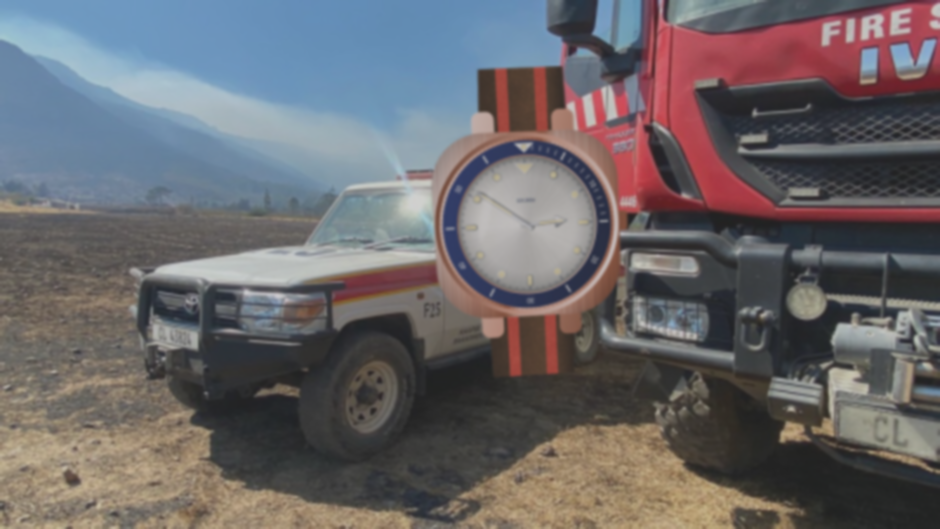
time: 2:51
